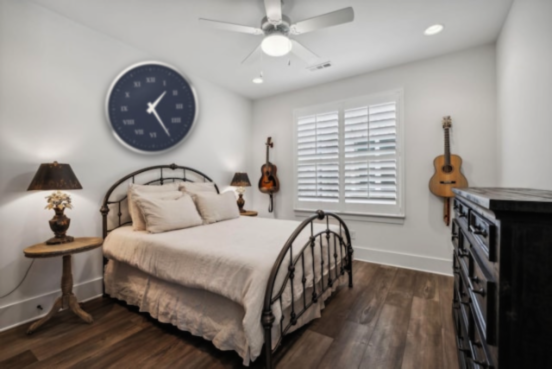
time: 1:25
